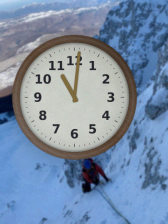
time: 11:01
